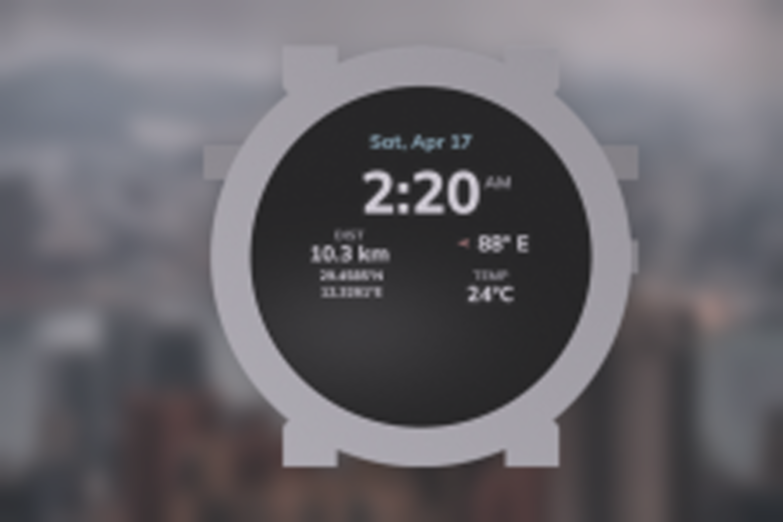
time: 2:20
